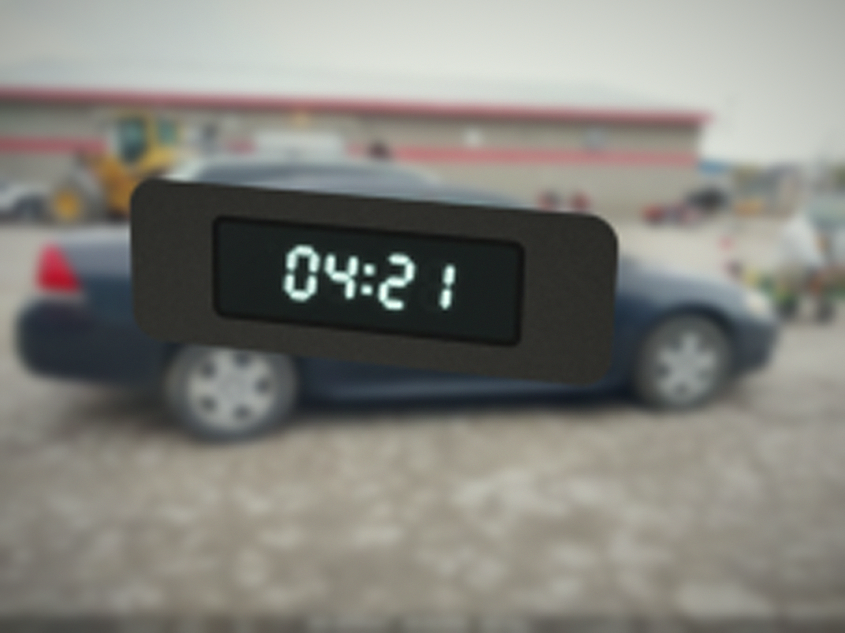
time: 4:21
